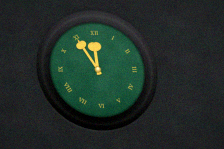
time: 11:55
